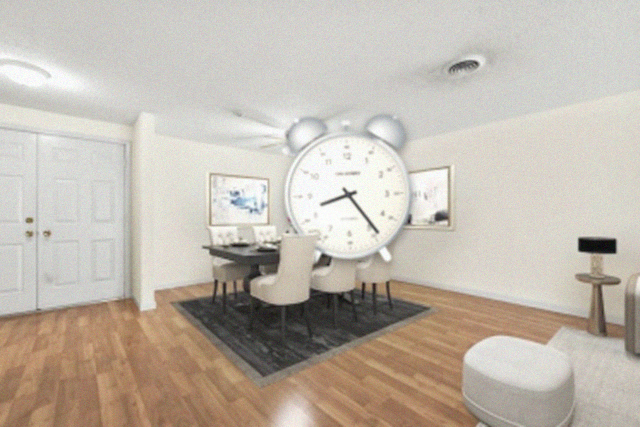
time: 8:24
